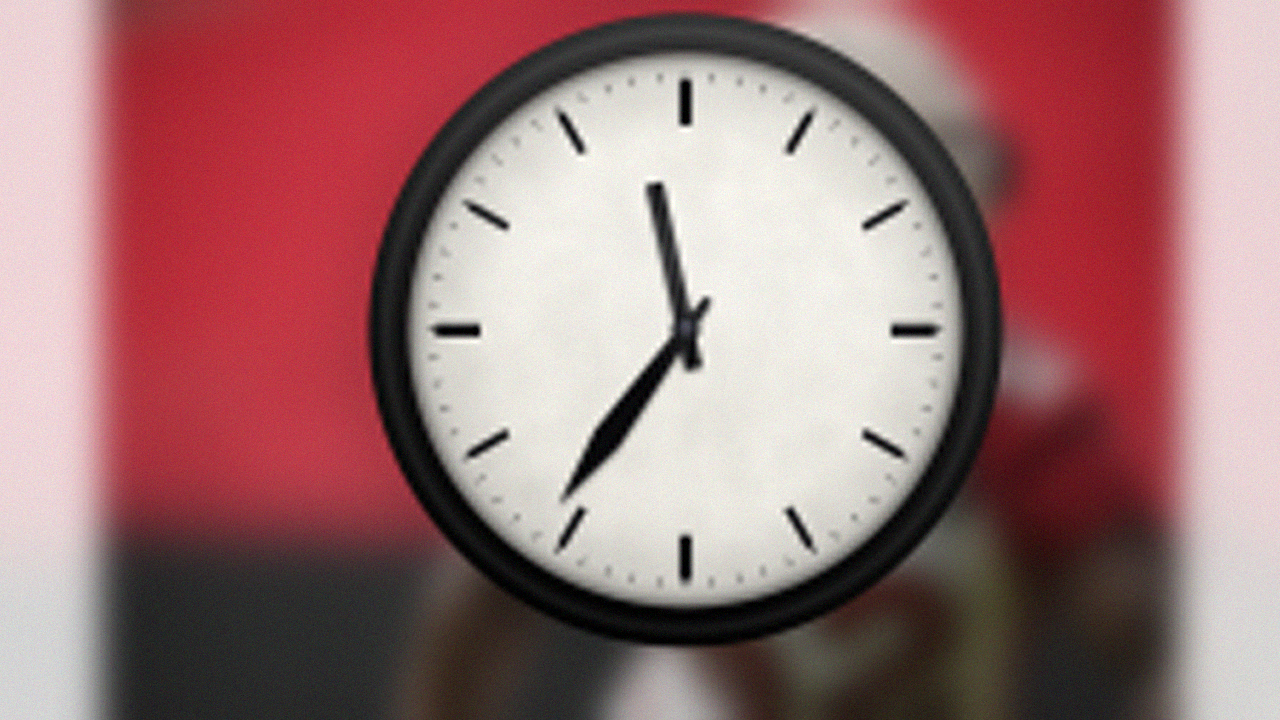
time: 11:36
